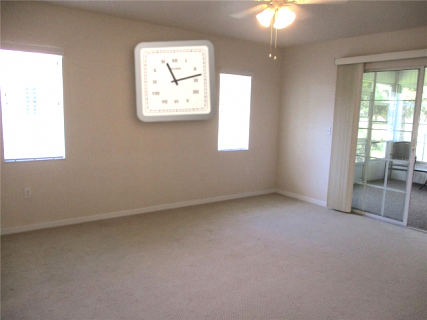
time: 11:13
